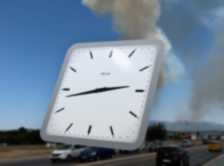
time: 2:43
